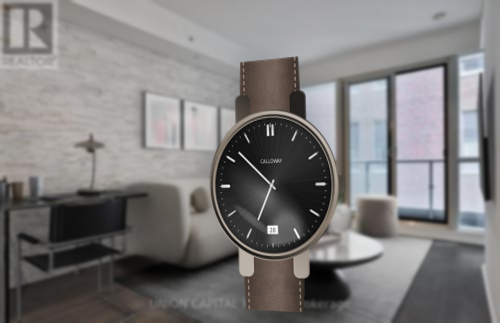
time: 6:52
